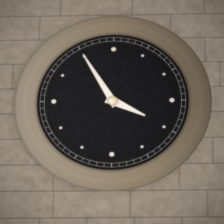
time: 3:55
